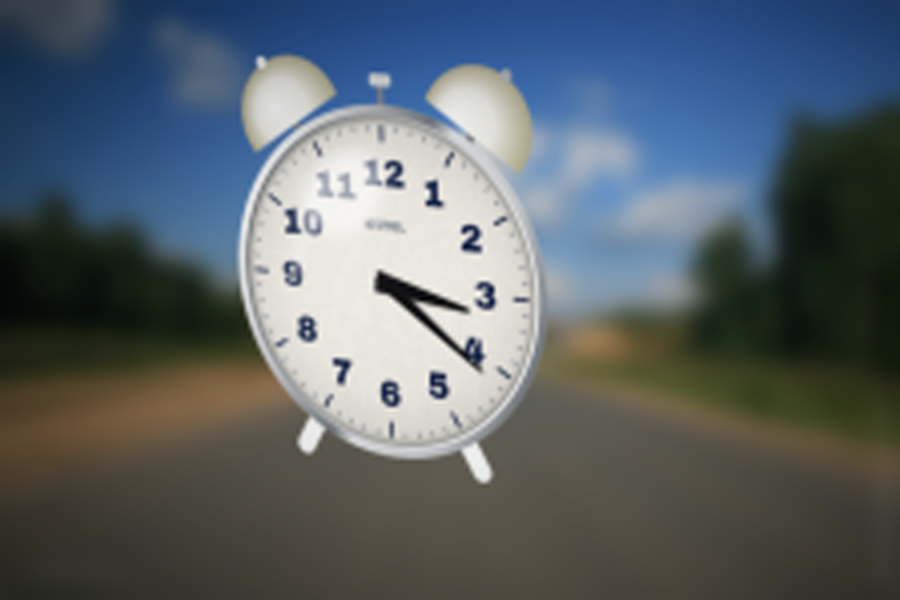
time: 3:21
